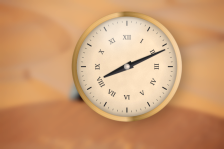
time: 8:11
